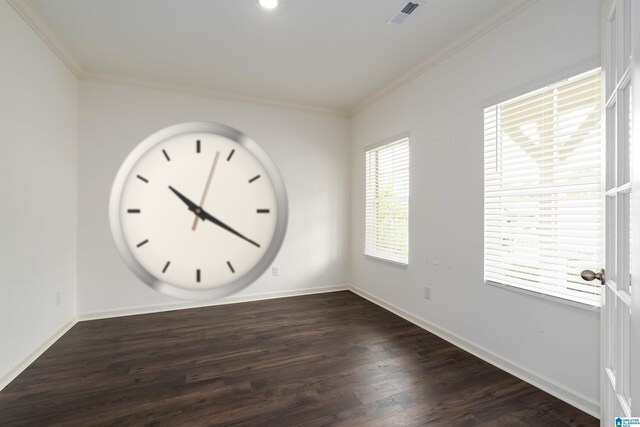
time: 10:20:03
